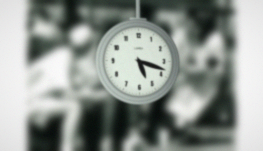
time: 5:18
